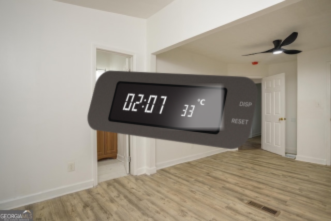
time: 2:07
